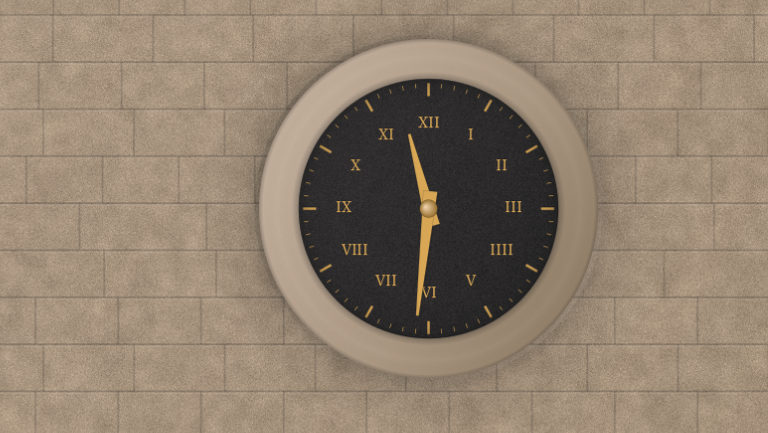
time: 11:31
